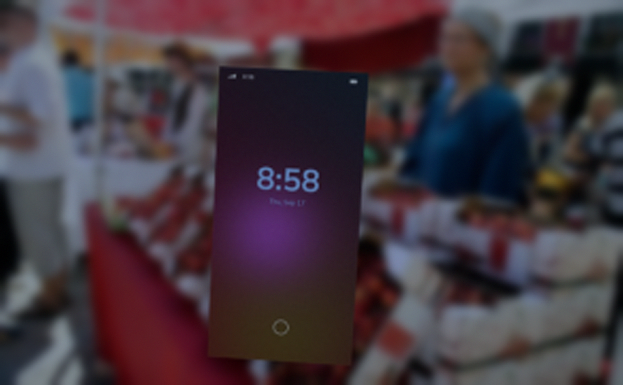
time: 8:58
